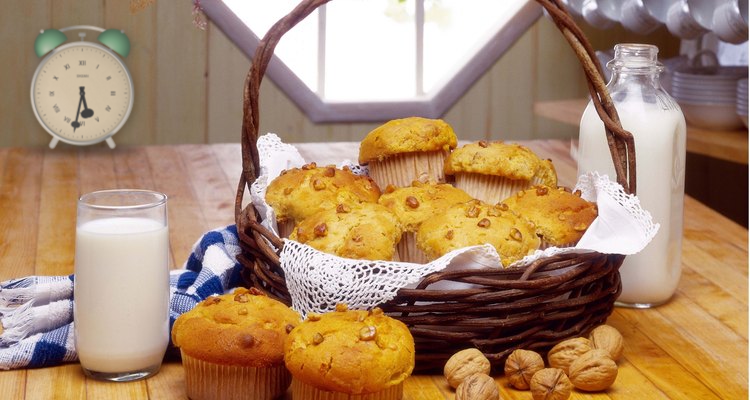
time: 5:32
